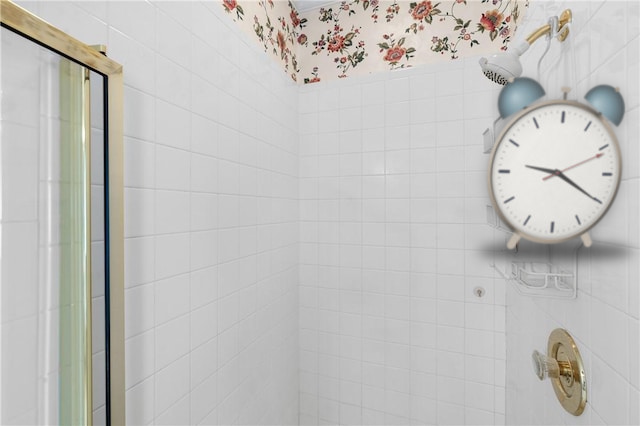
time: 9:20:11
